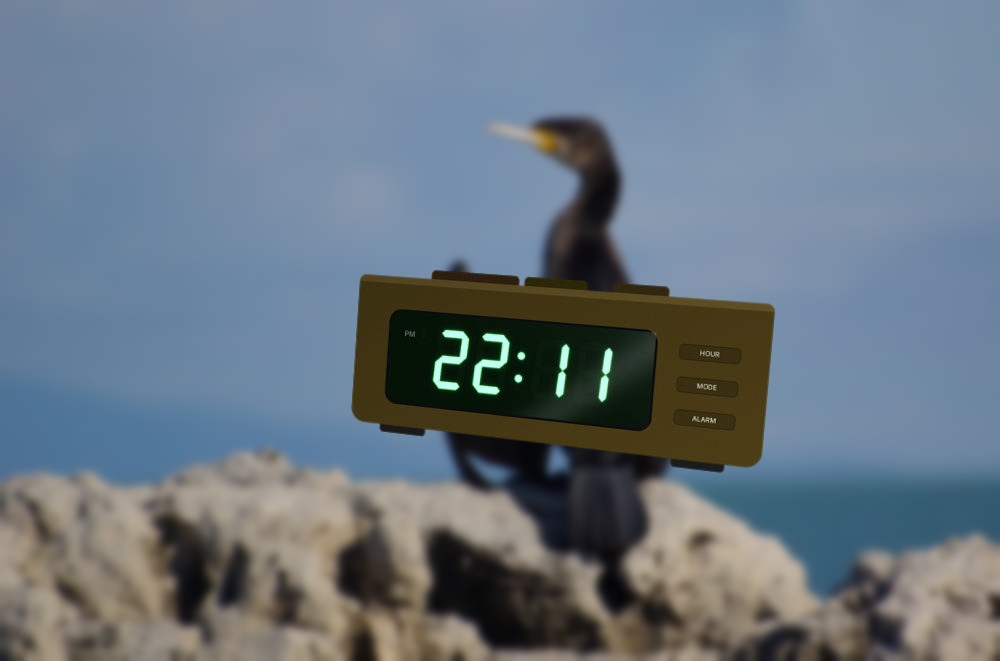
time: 22:11
